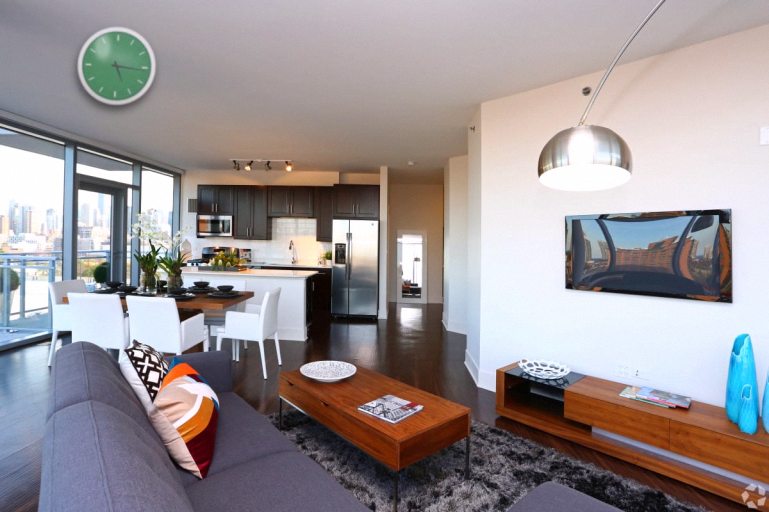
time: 5:16
